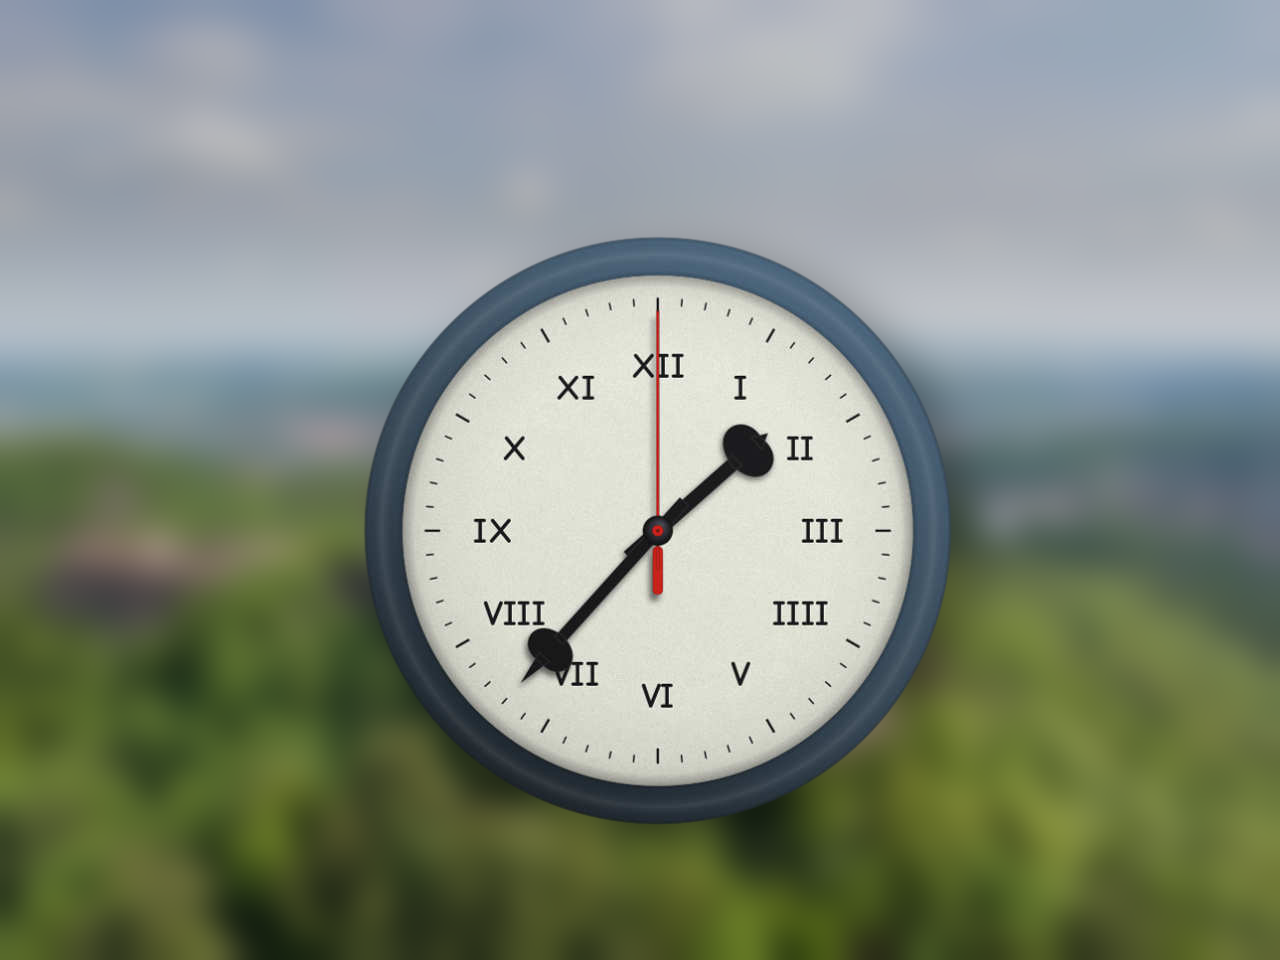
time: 1:37:00
